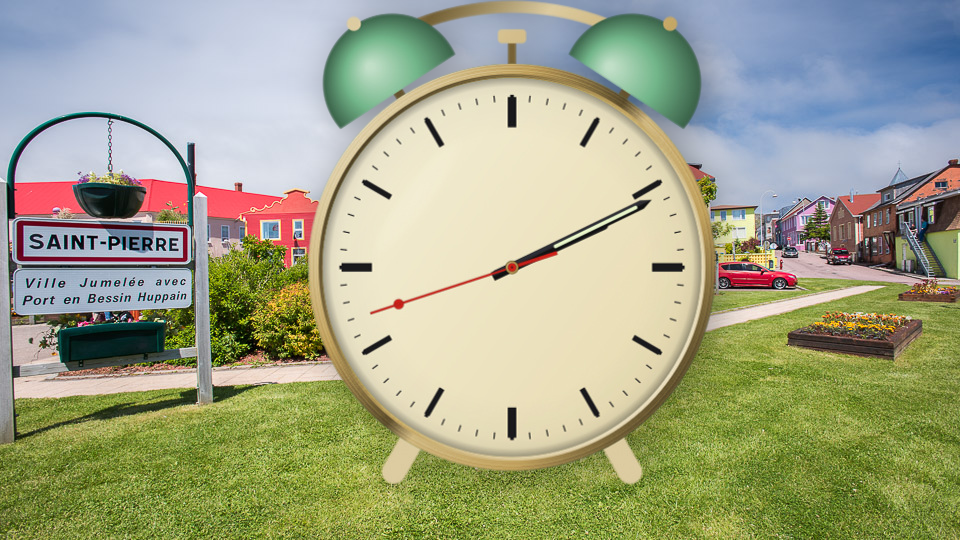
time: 2:10:42
